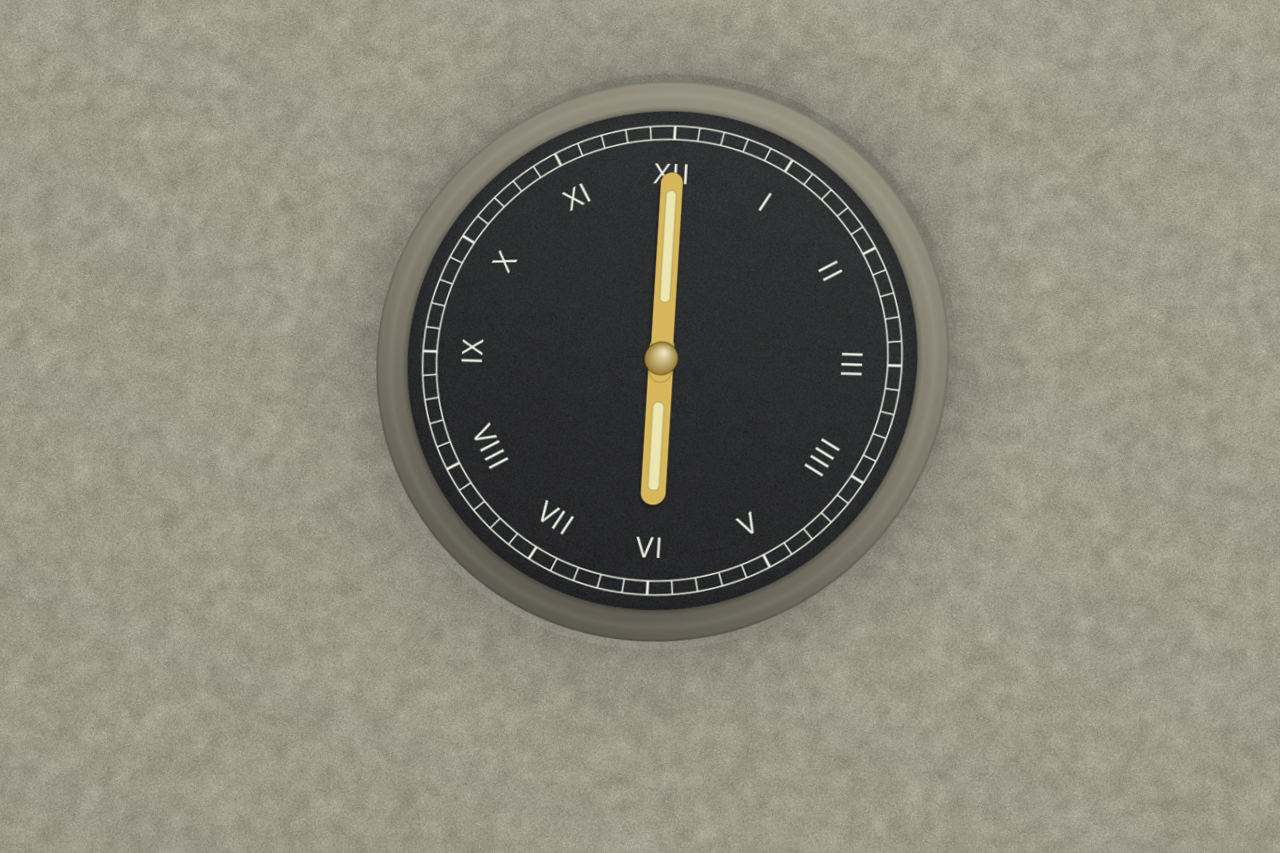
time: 6:00
